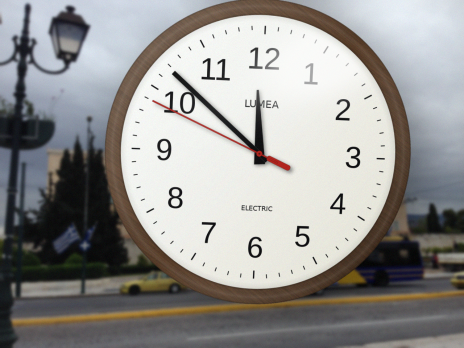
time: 11:51:49
